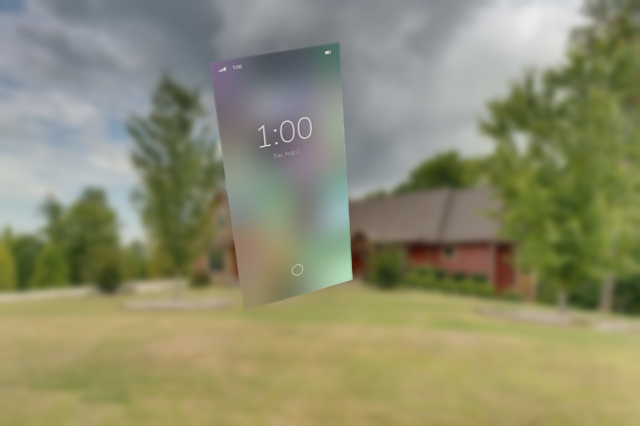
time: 1:00
